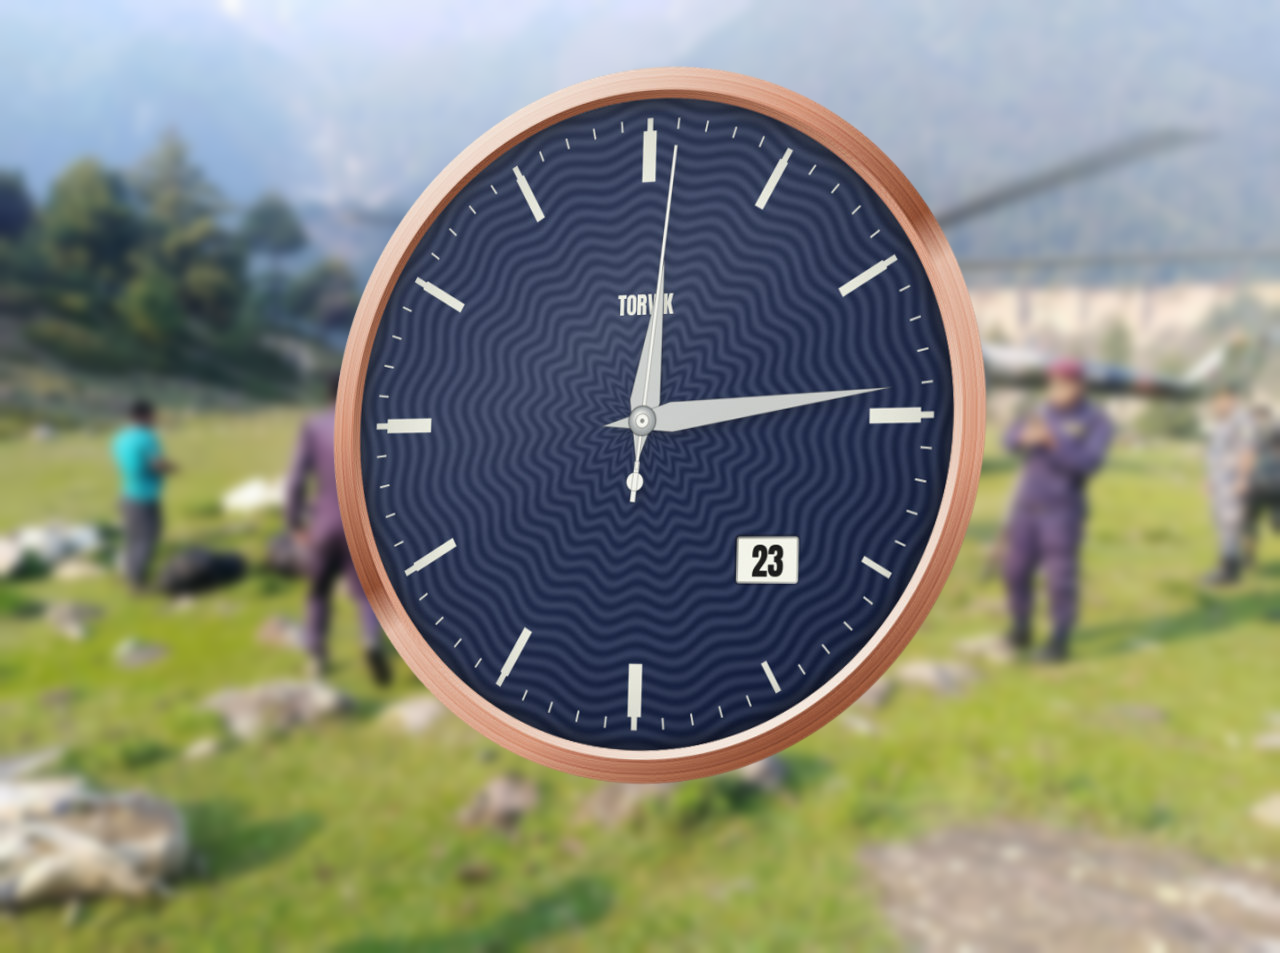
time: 12:14:01
